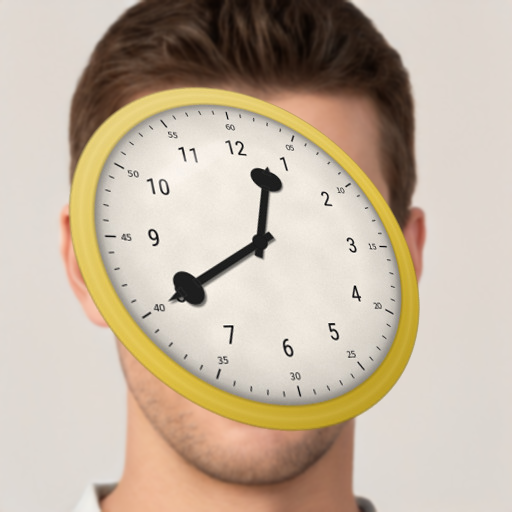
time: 12:40
